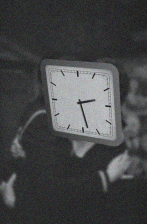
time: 2:28
